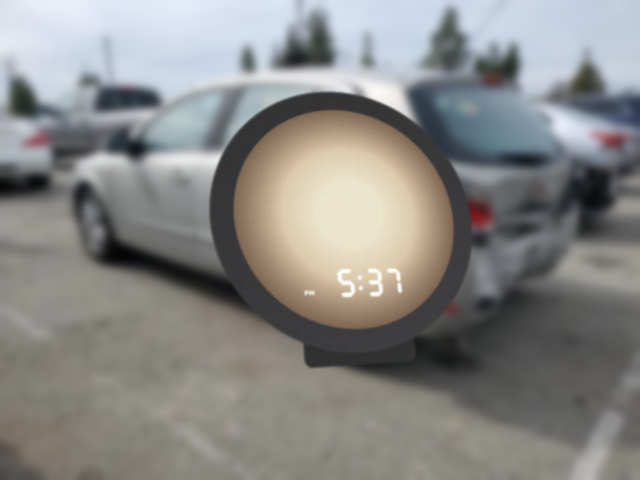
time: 5:37
